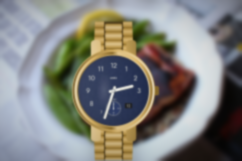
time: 2:33
